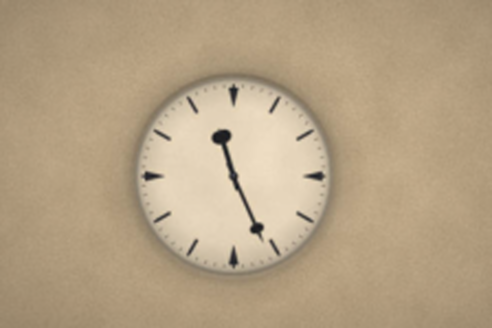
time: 11:26
